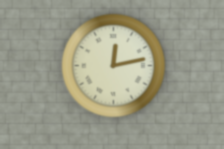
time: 12:13
